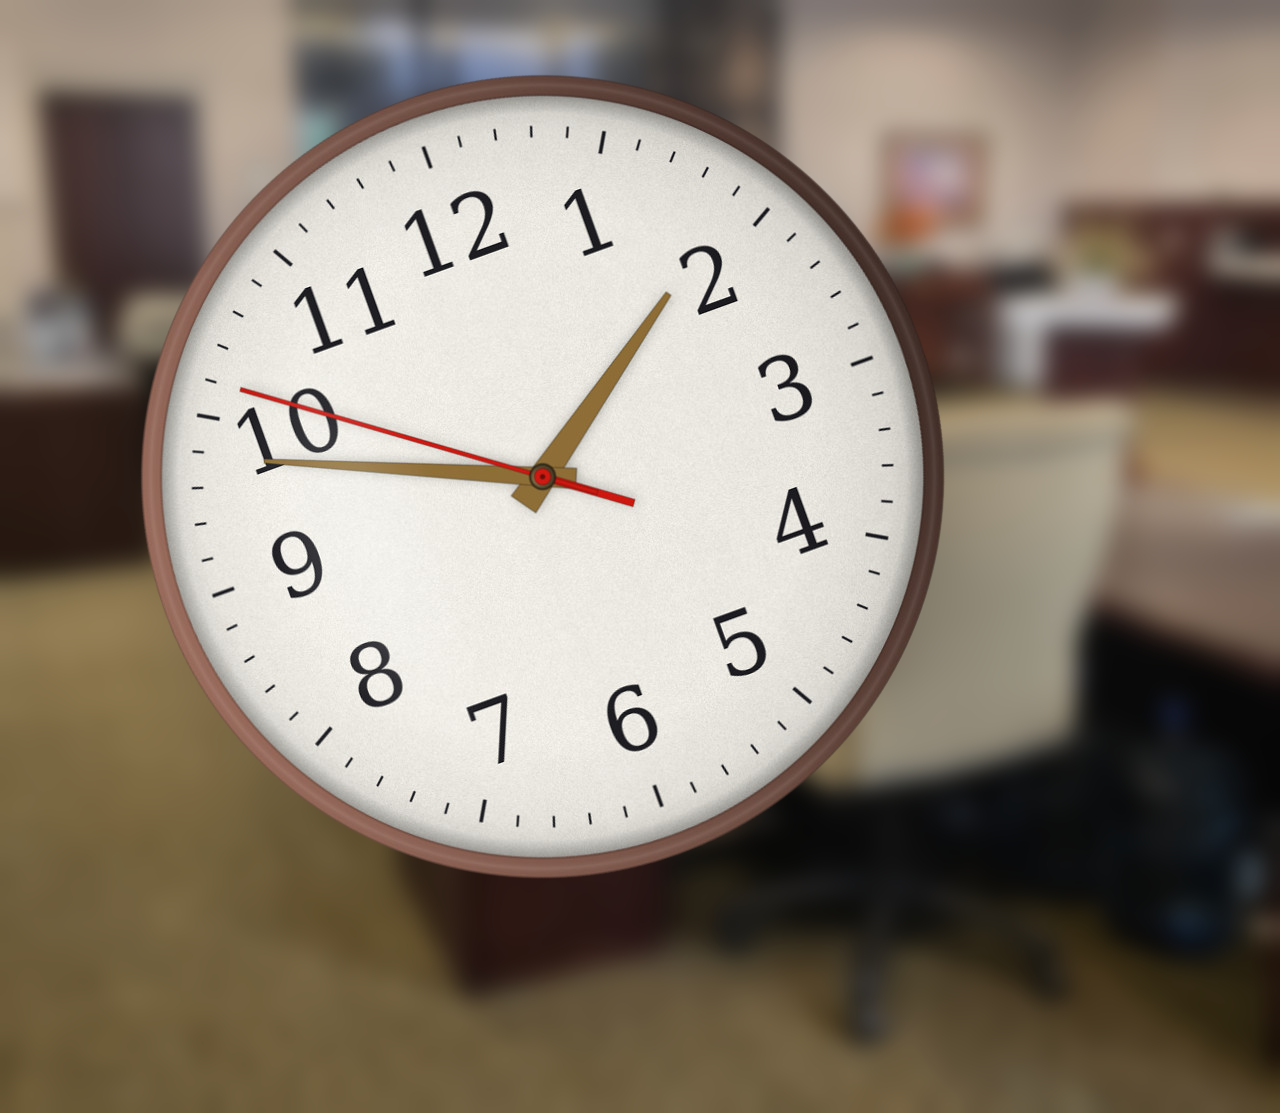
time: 1:48:51
